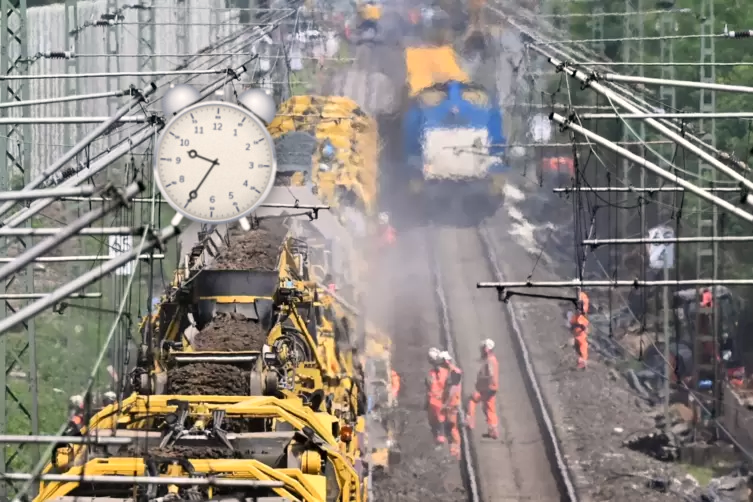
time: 9:35
